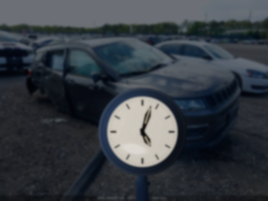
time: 5:03
